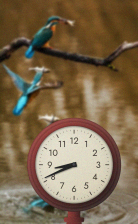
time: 8:41
